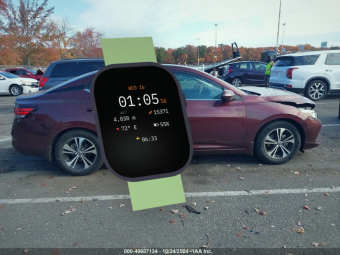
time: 1:05
